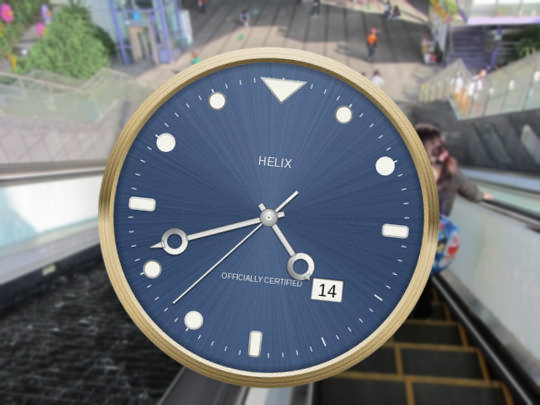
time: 4:41:37
